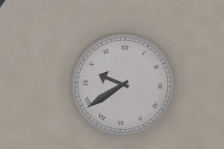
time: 9:39
